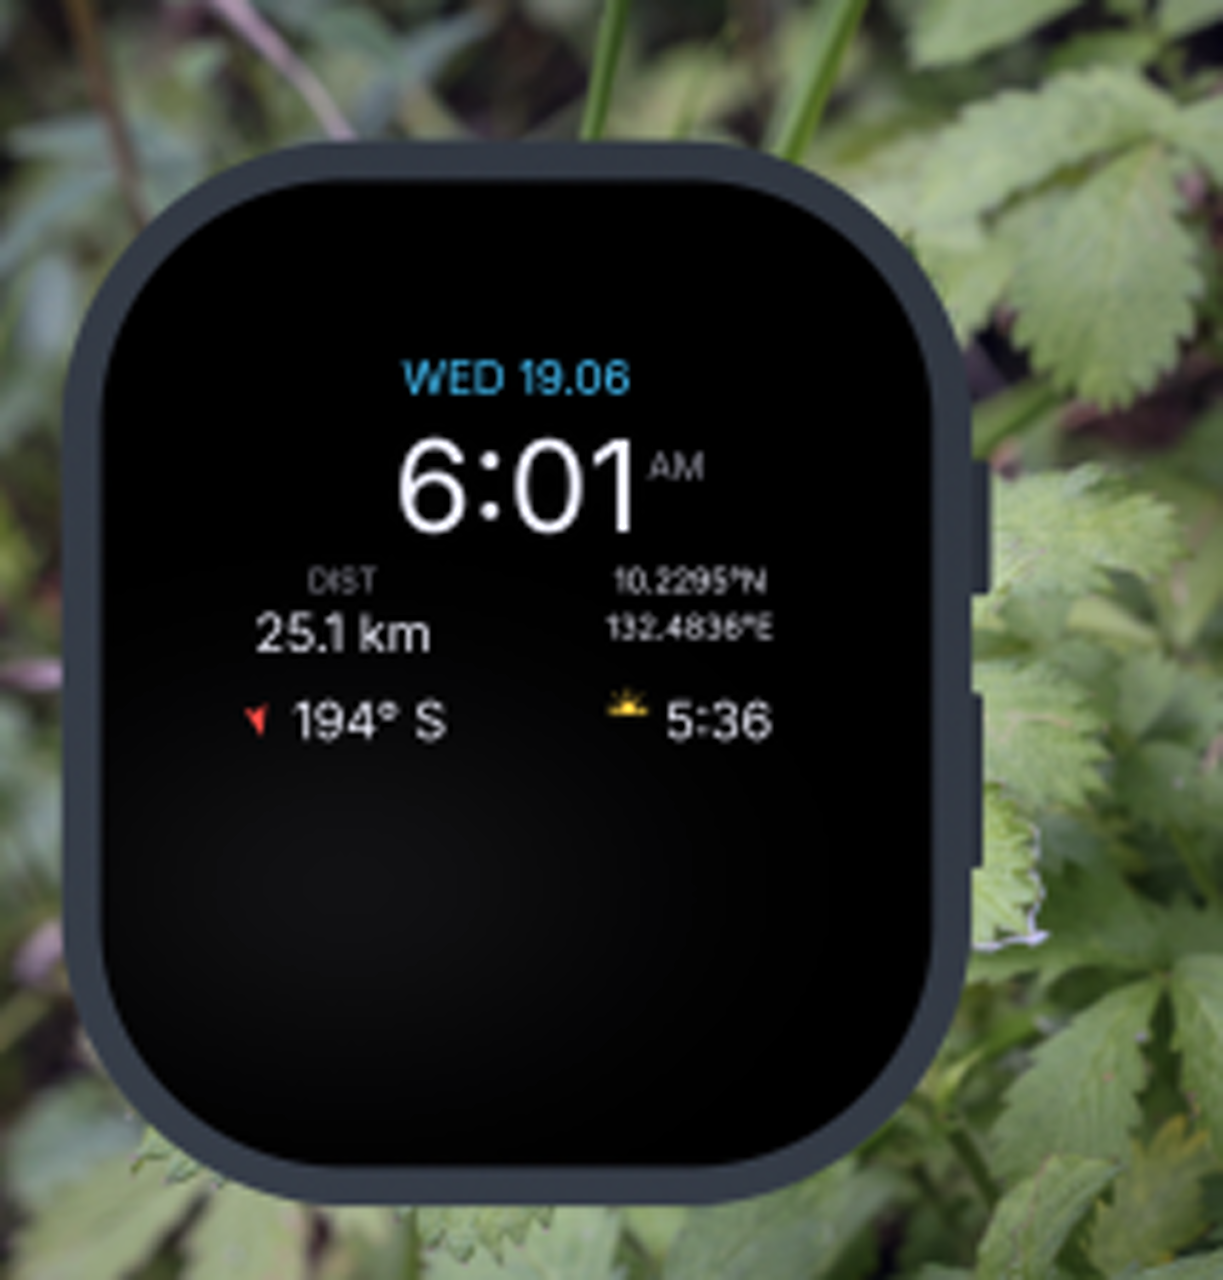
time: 6:01
